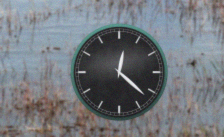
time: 12:22
